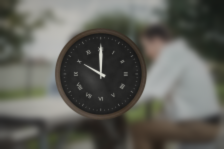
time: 10:00
